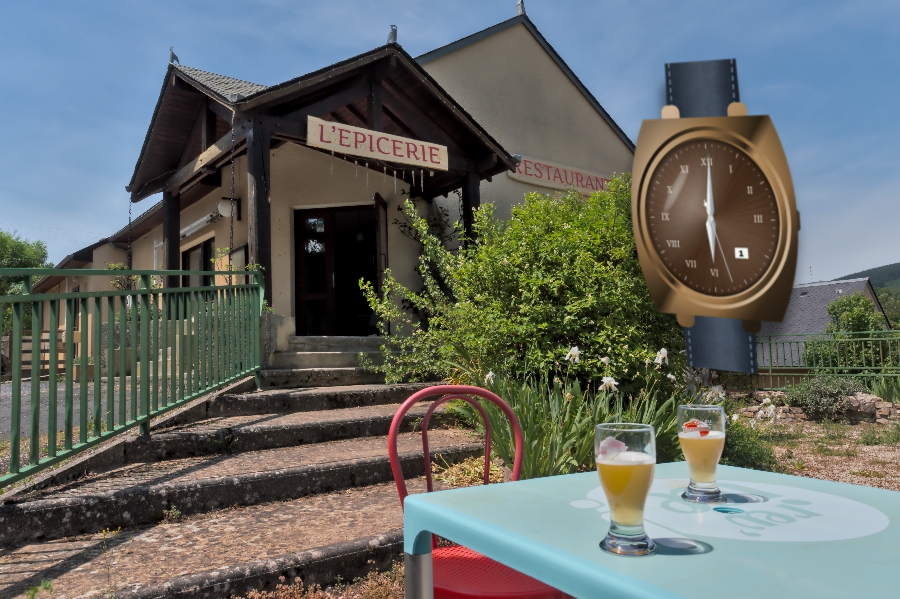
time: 6:00:27
